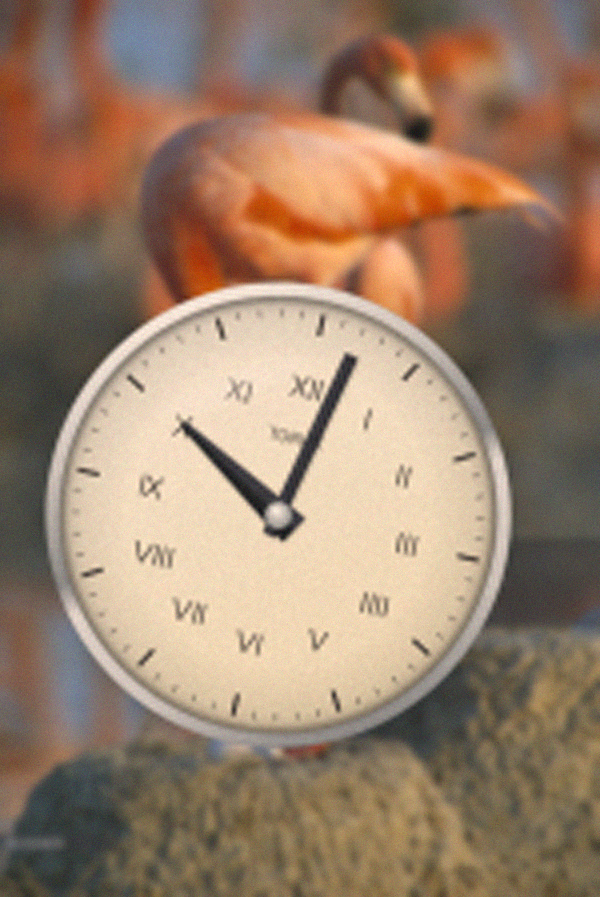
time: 10:02
